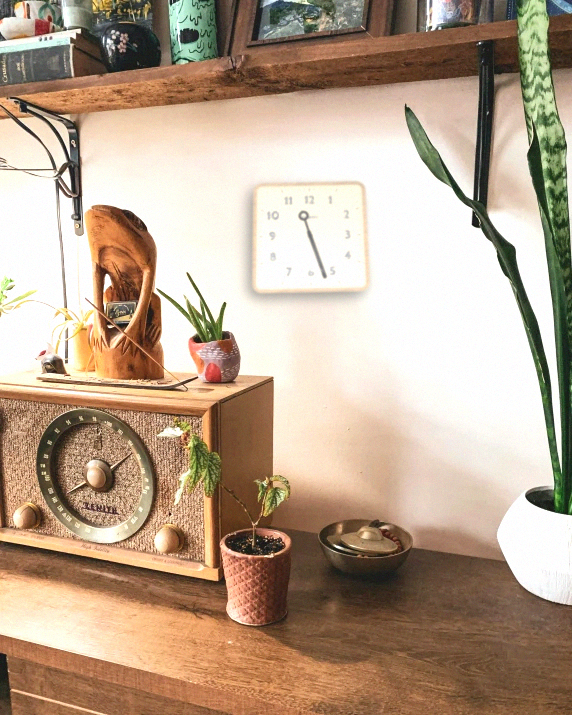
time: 11:27
